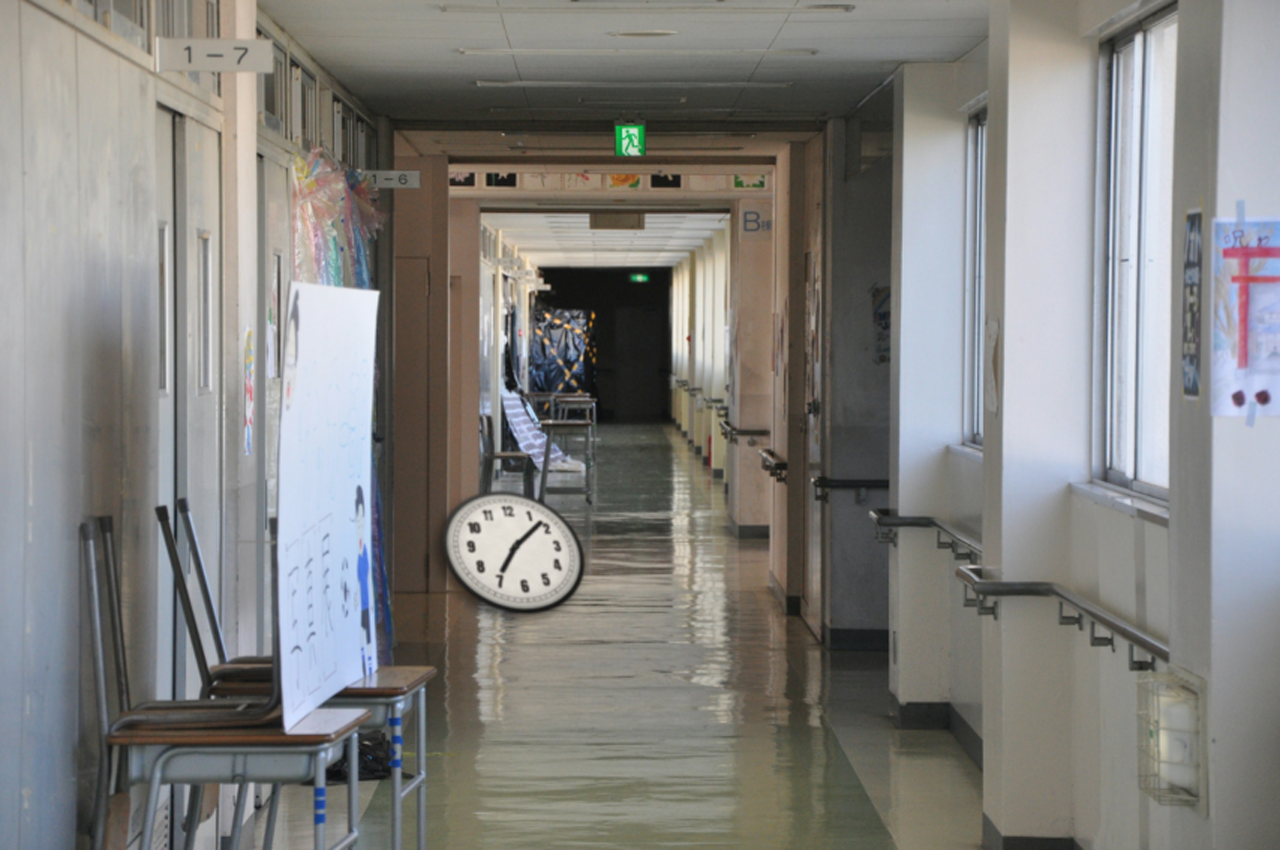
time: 7:08
